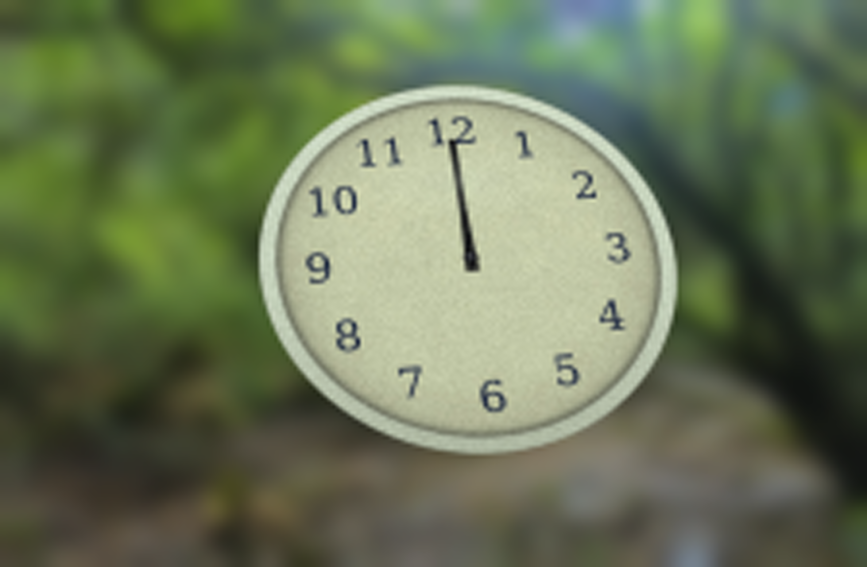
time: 12:00
